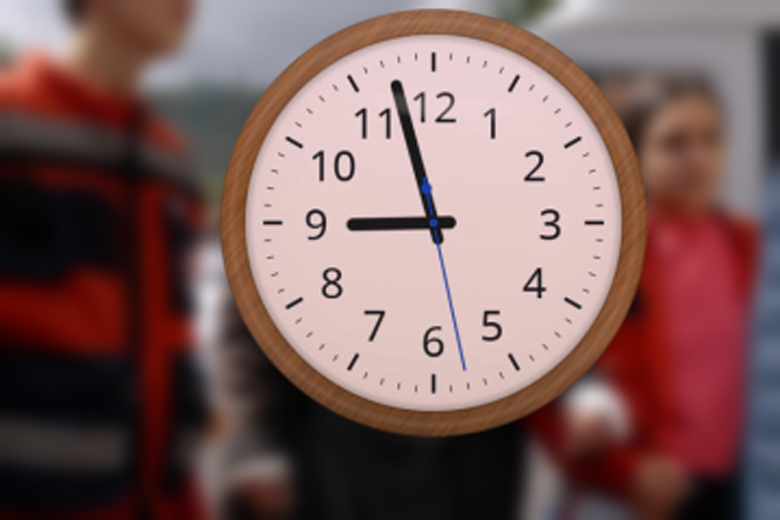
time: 8:57:28
